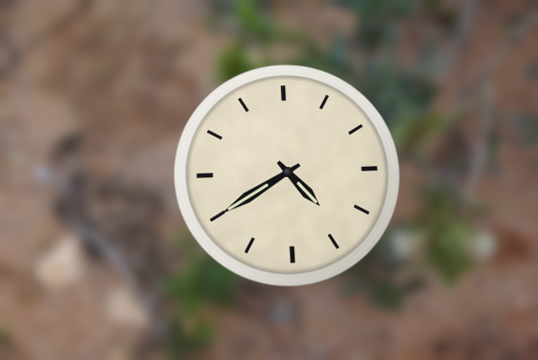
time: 4:40
